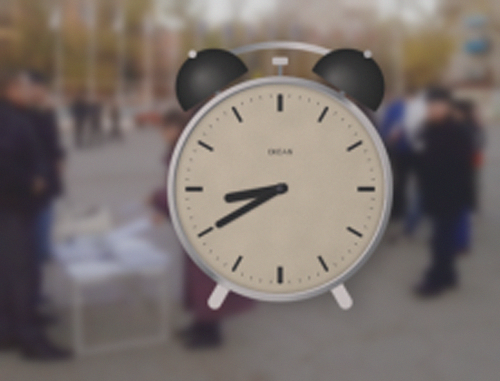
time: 8:40
